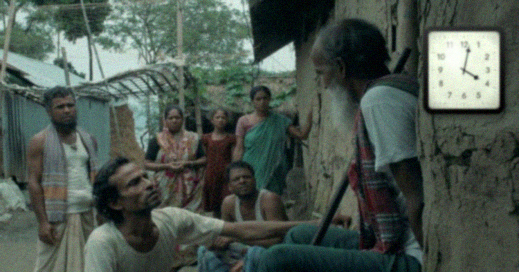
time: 4:02
